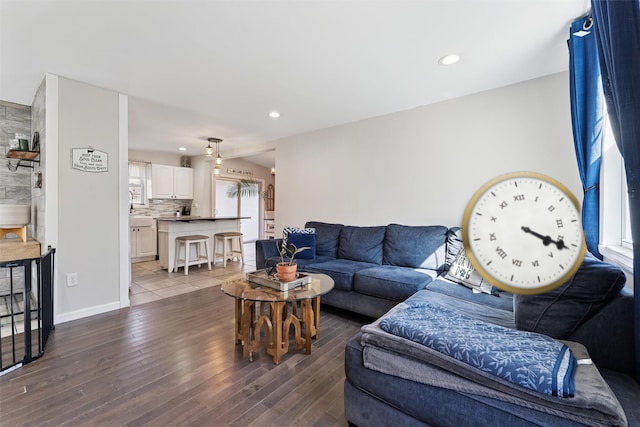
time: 4:21
